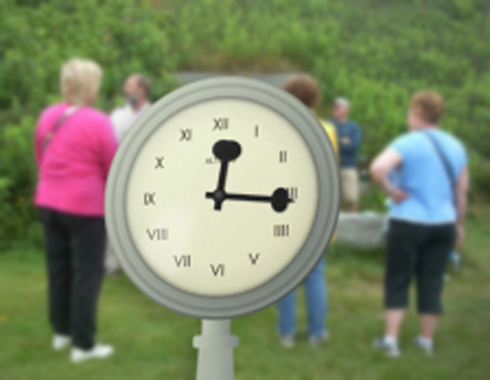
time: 12:16
